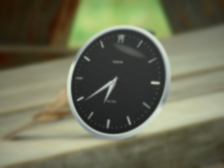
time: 6:39
